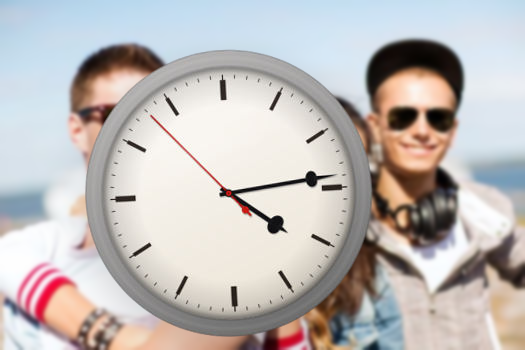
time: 4:13:53
